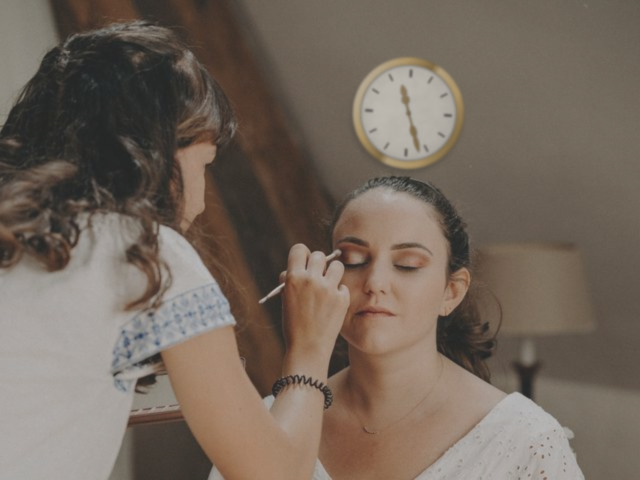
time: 11:27
